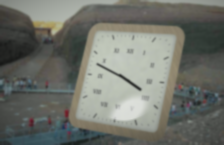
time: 3:48
